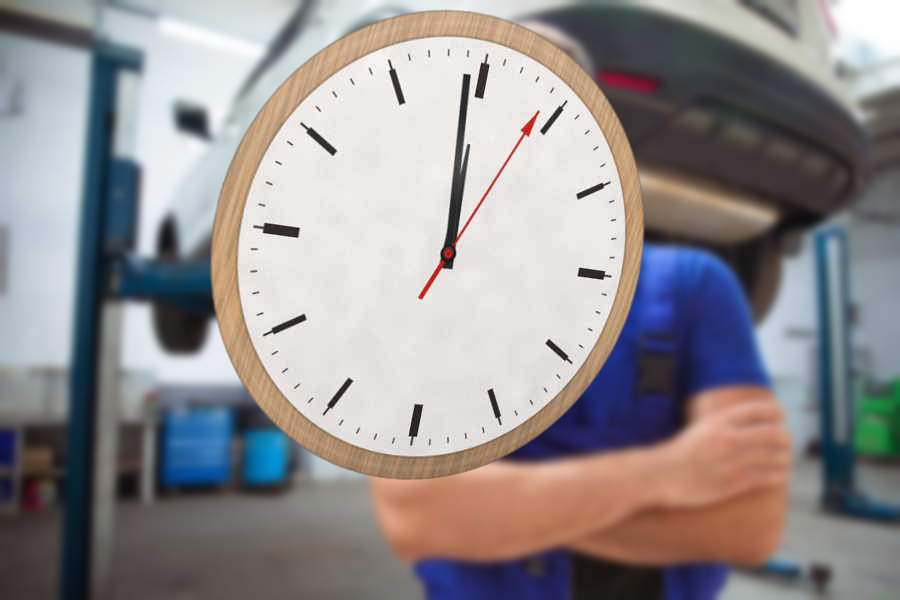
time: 11:59:04
